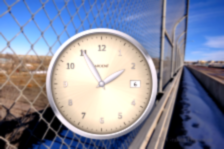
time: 1:55
